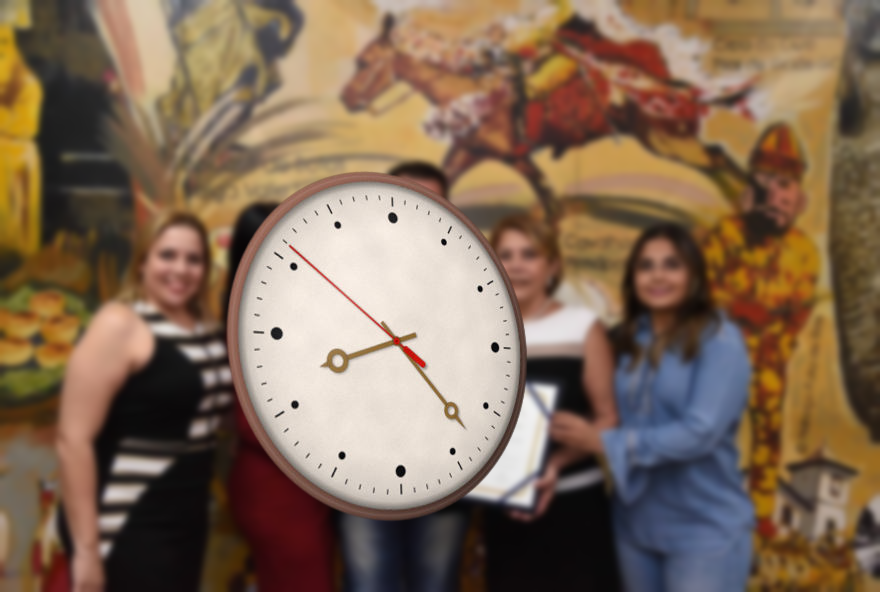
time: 8:22:51
